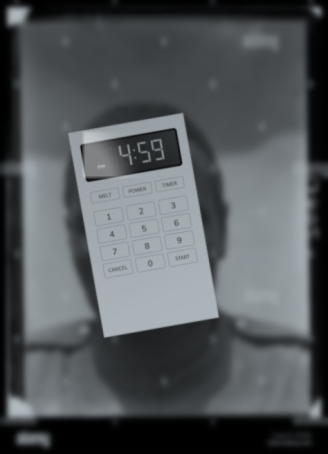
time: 4:59
